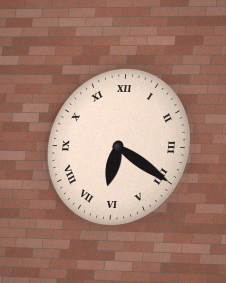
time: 6:20
